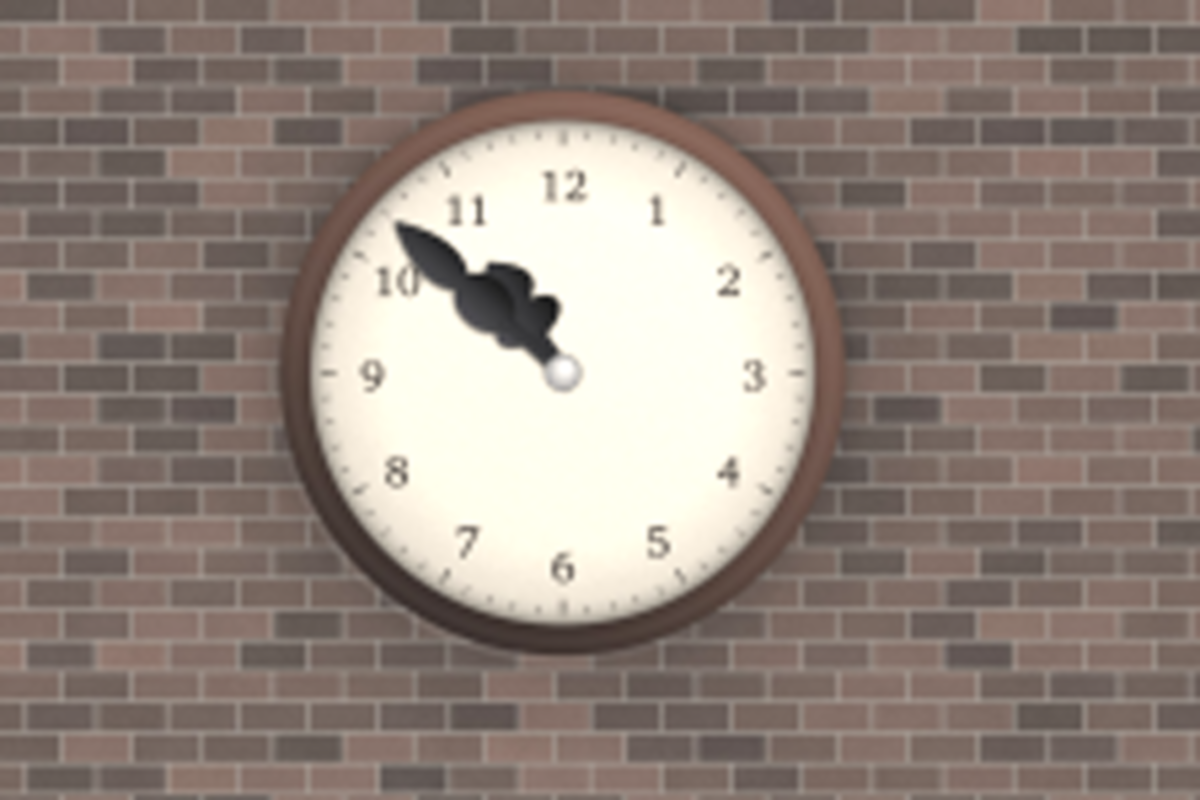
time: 10:52
